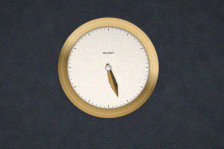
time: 5:27
